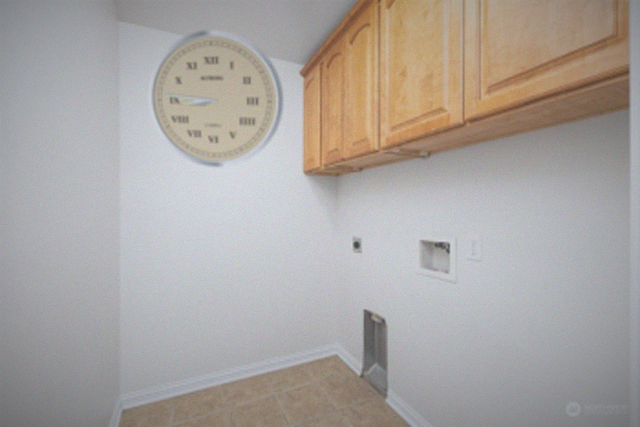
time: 8:46
